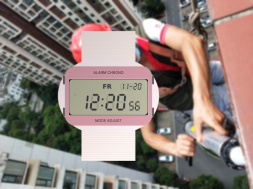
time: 12:20:56
